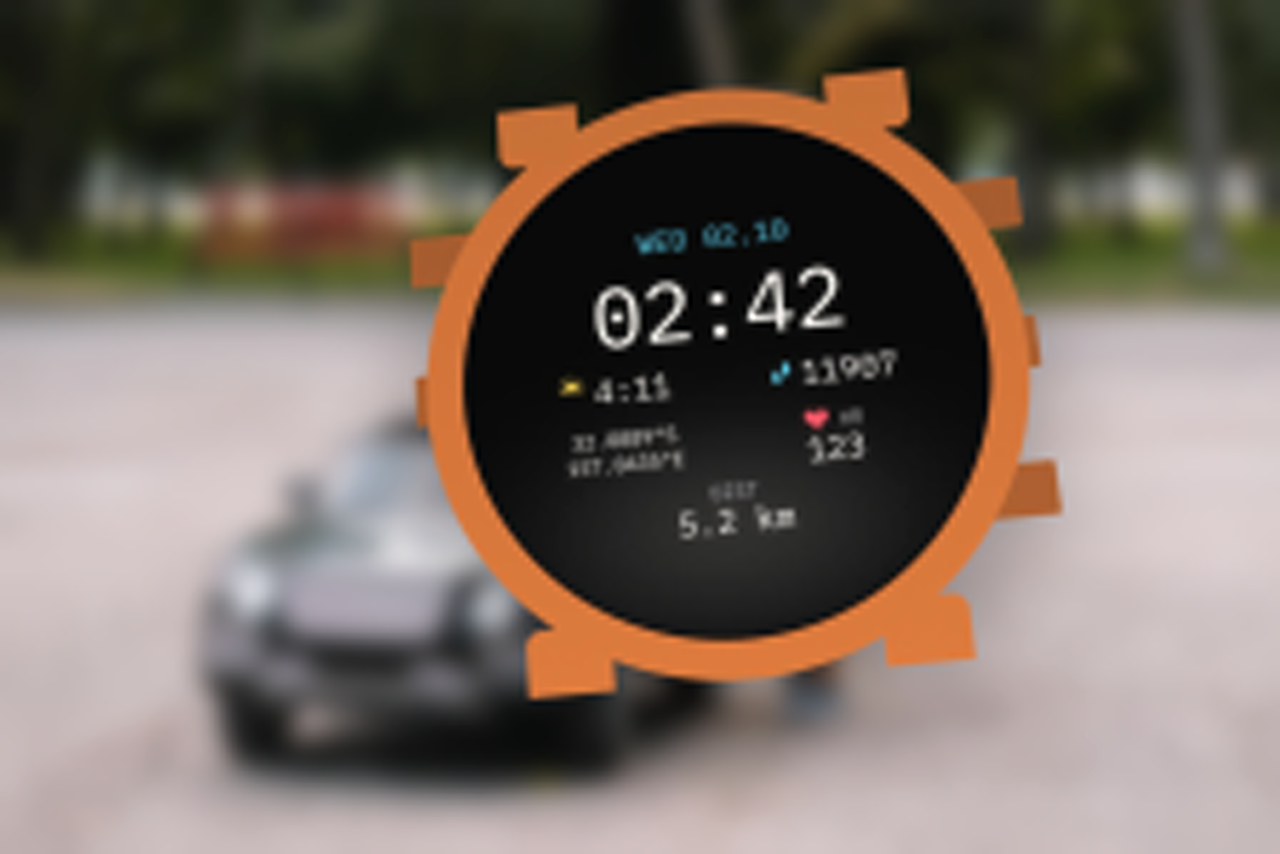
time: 2:42
